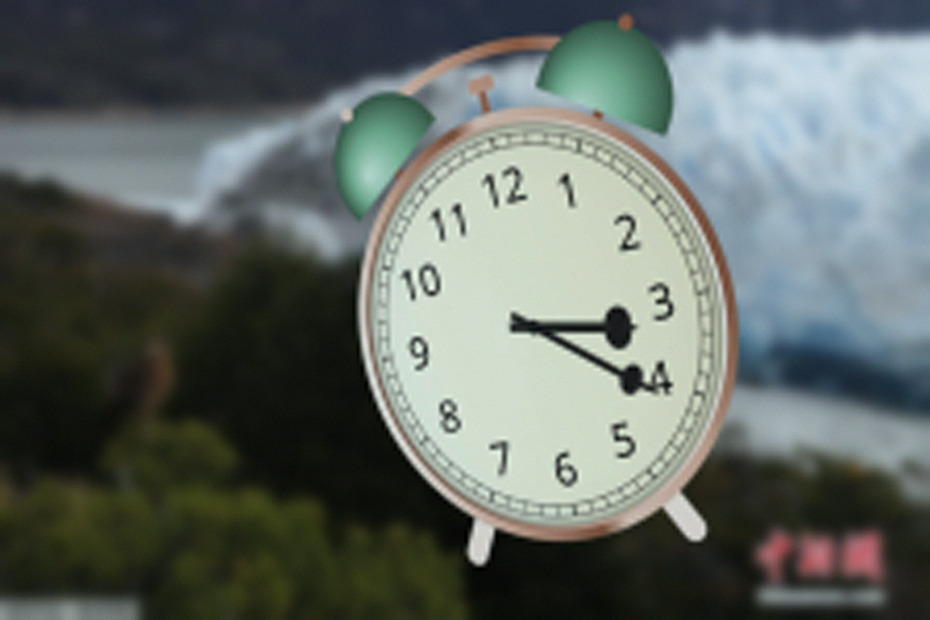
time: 3:21
